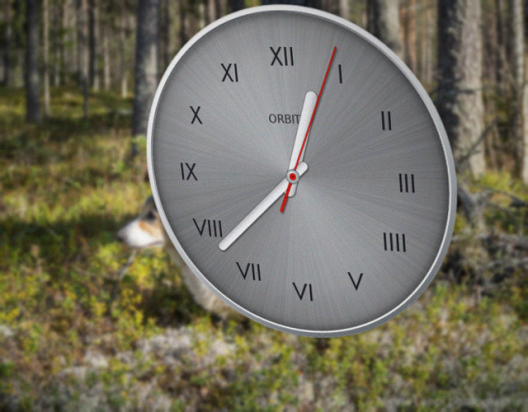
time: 12:38:04
